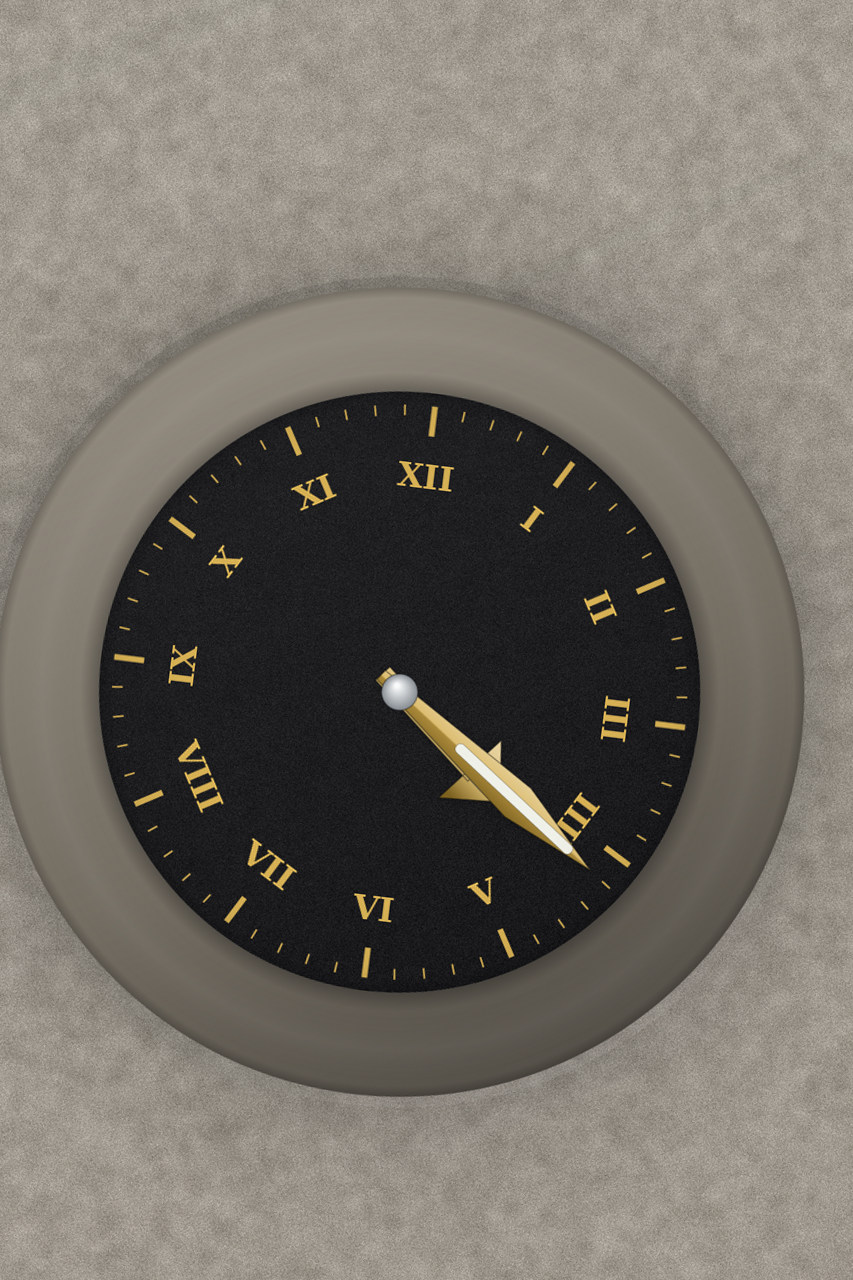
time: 4:21
